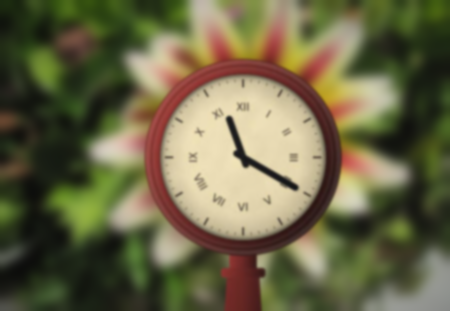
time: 11:20
